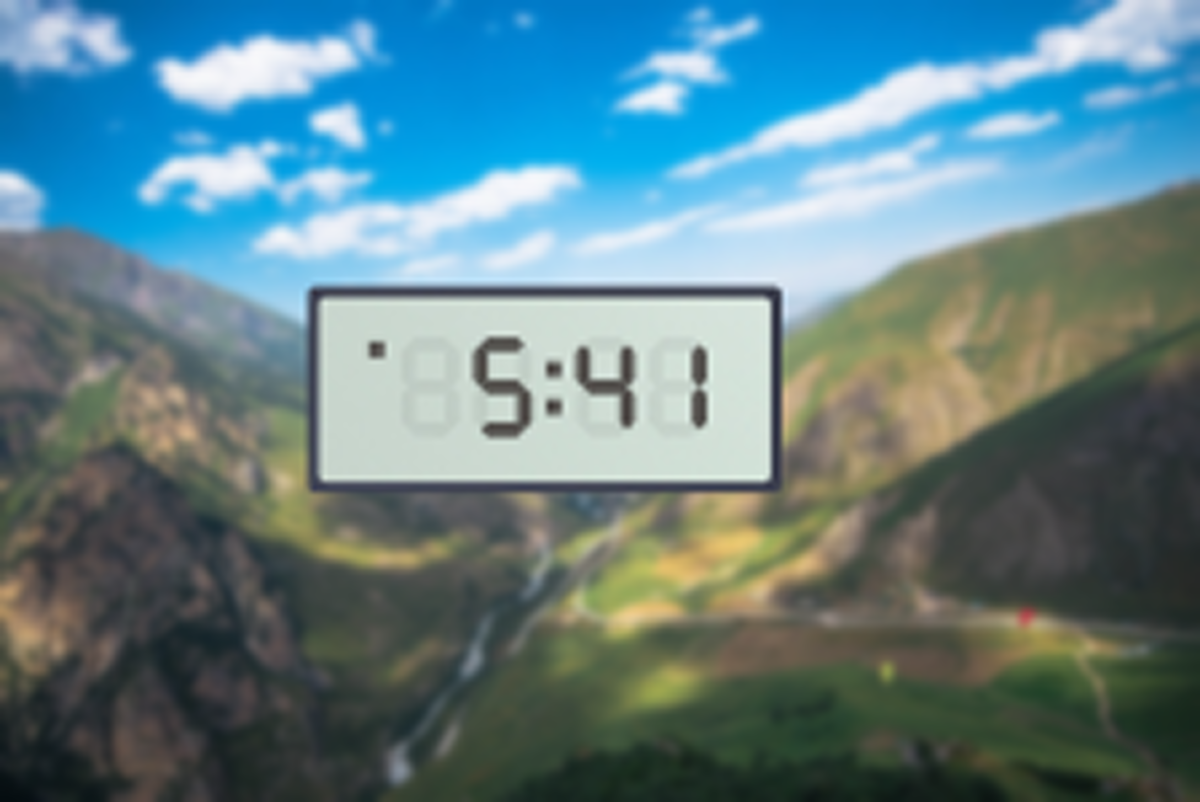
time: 5:41
